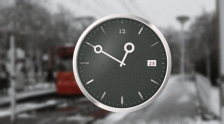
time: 12:50
